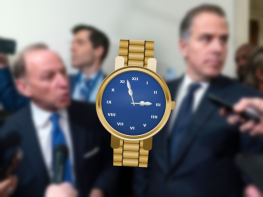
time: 2:57
